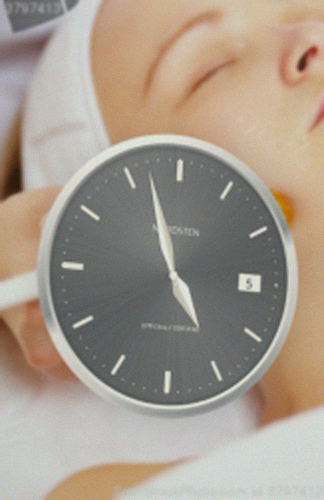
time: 4:57
